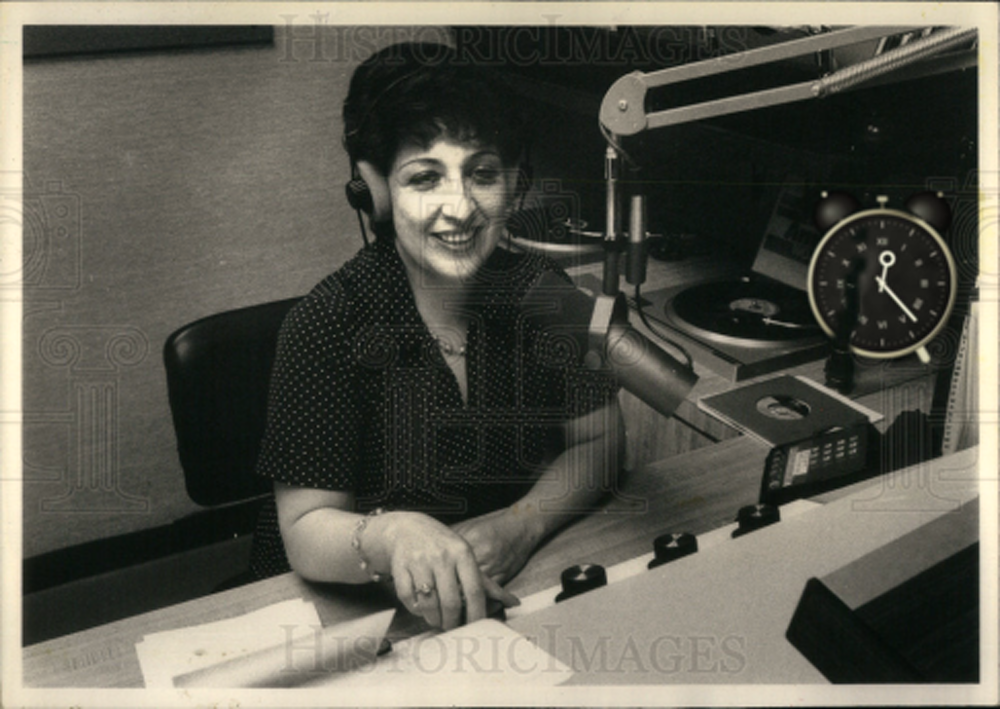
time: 12:23
